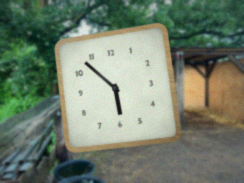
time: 5:53
